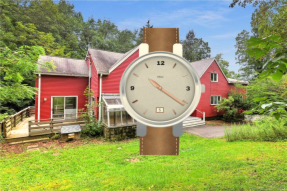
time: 10:21
